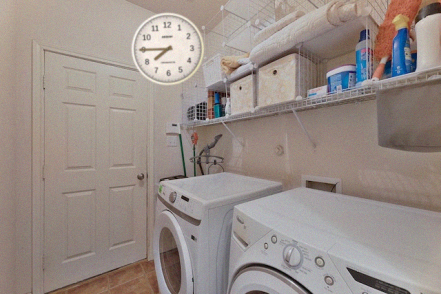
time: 7:45
